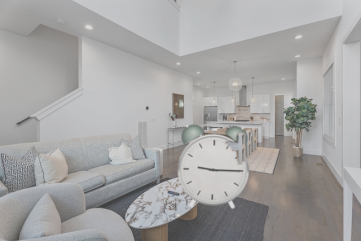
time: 9:15
